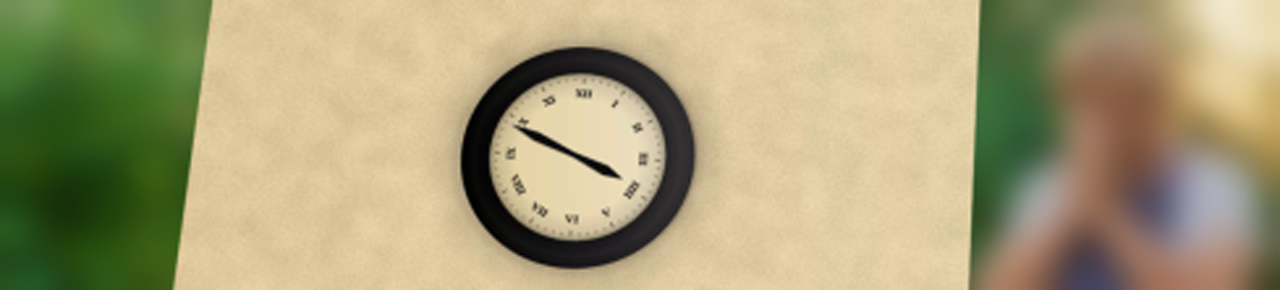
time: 3:49
